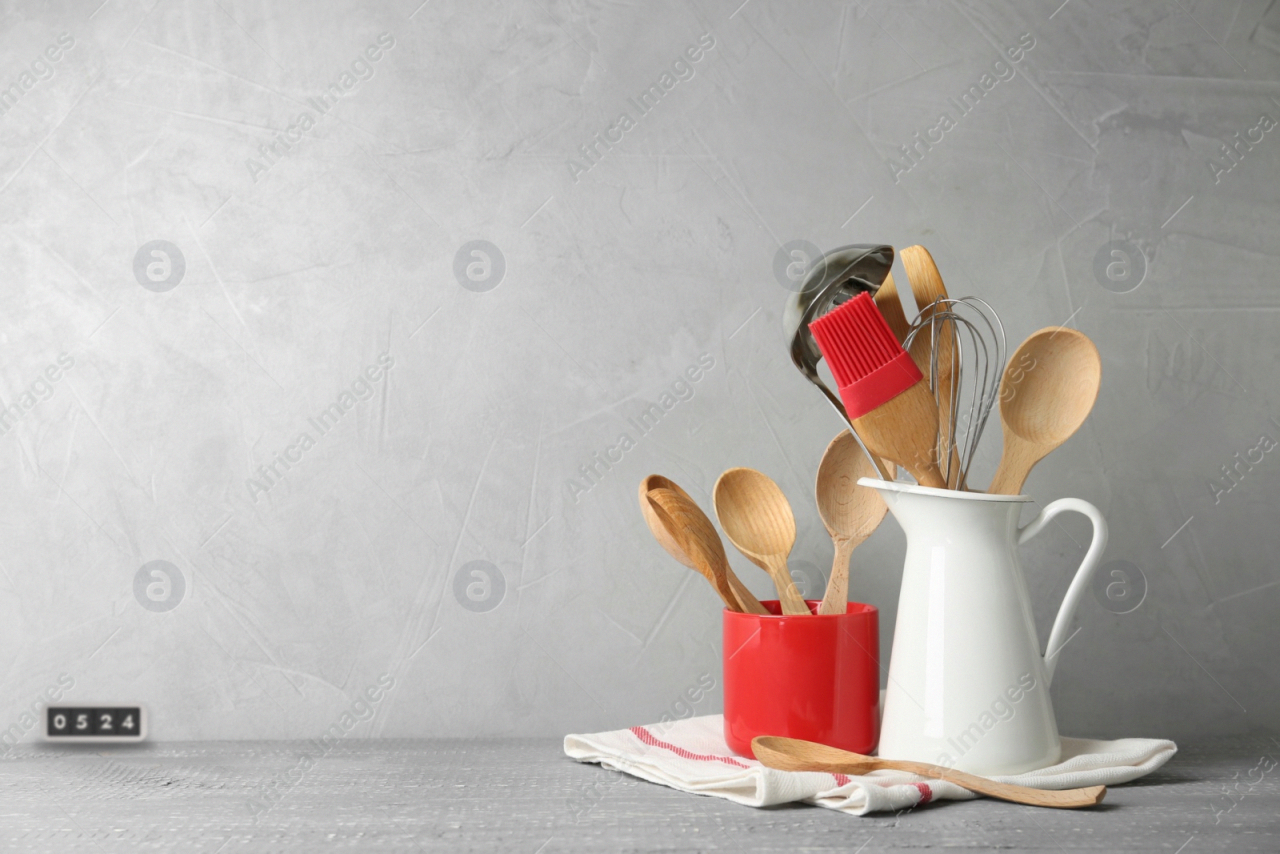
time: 5:24
